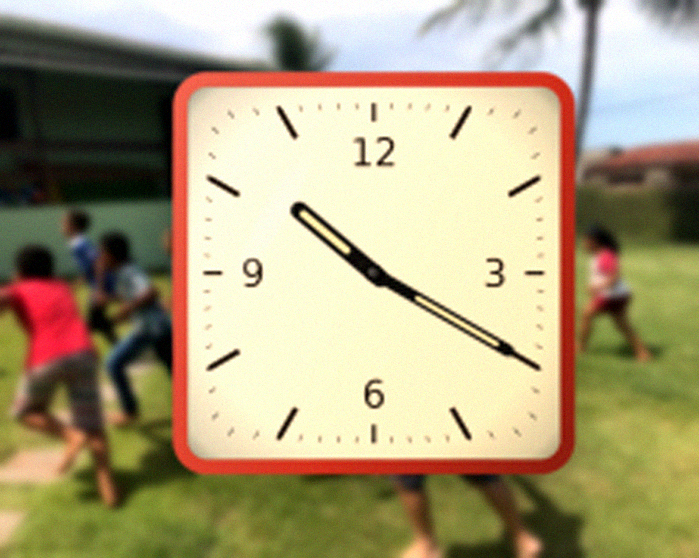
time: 10:20
